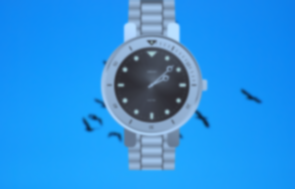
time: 2:08
